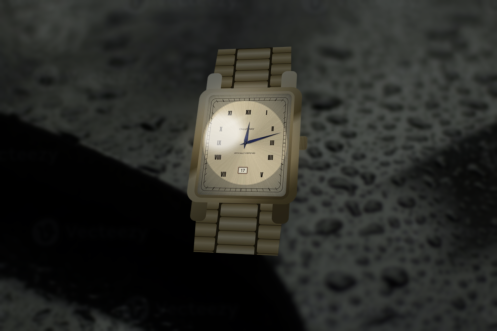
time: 12:12
